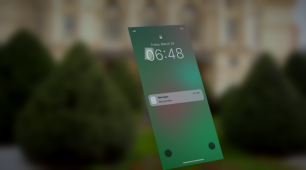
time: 6:48
